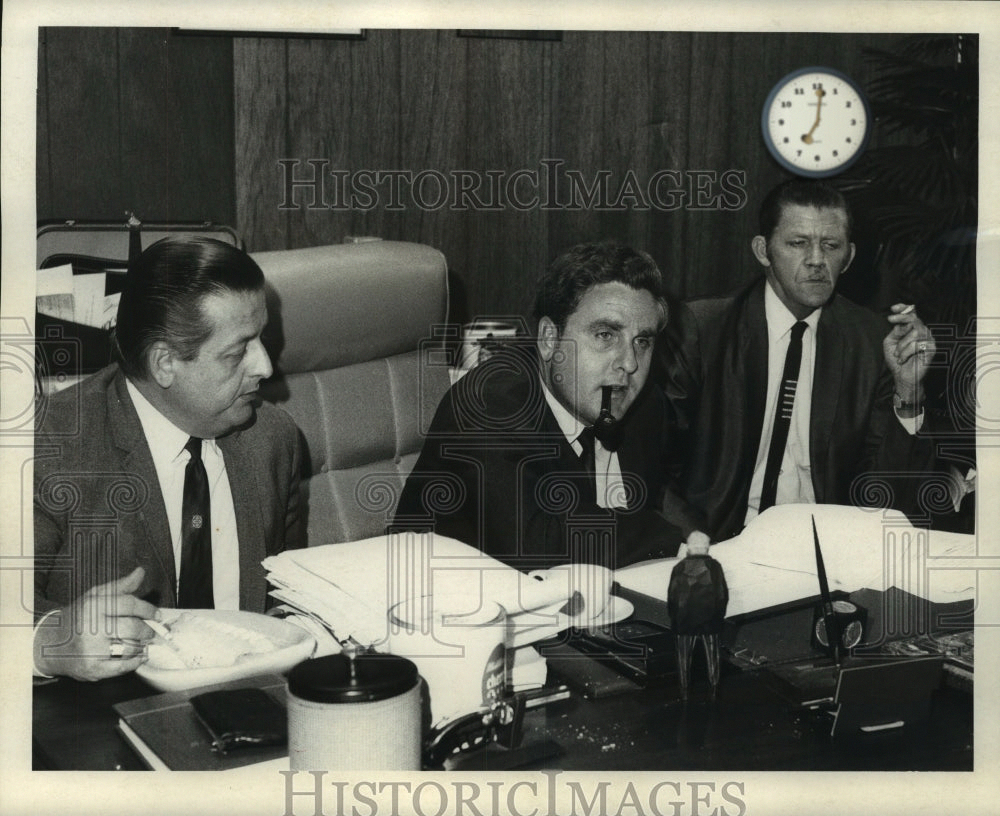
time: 7:01
